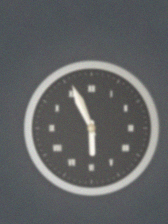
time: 5:56
